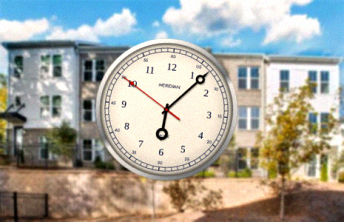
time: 6:06:50
